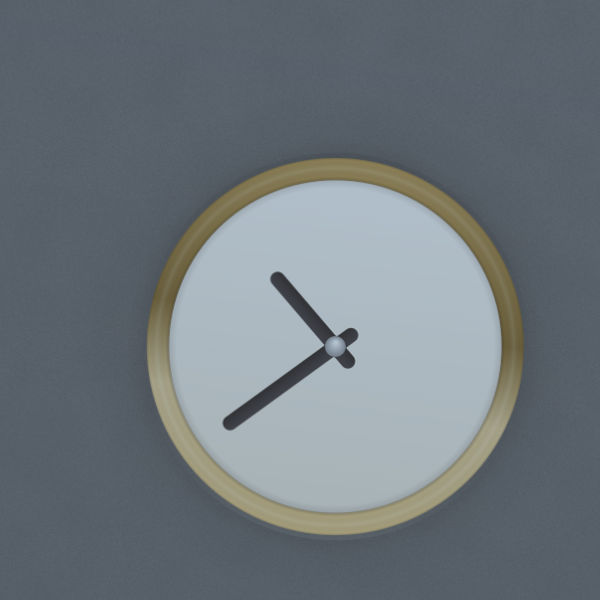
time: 10:39
